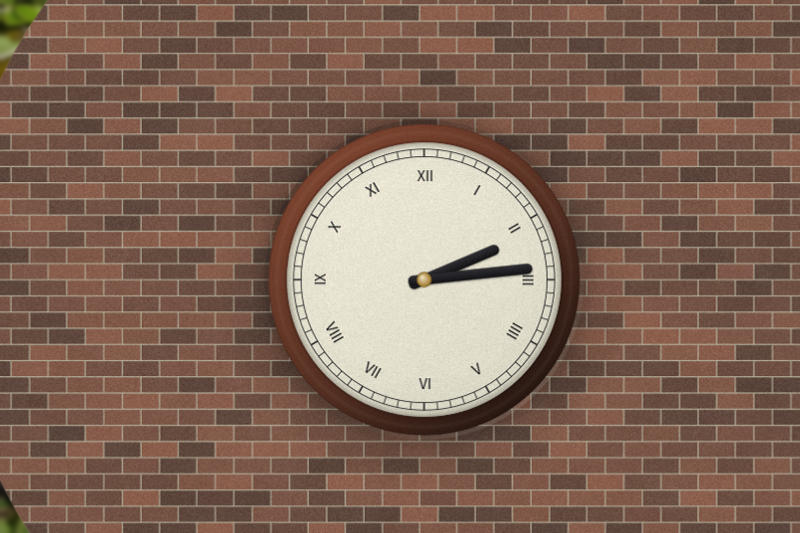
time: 2:14
